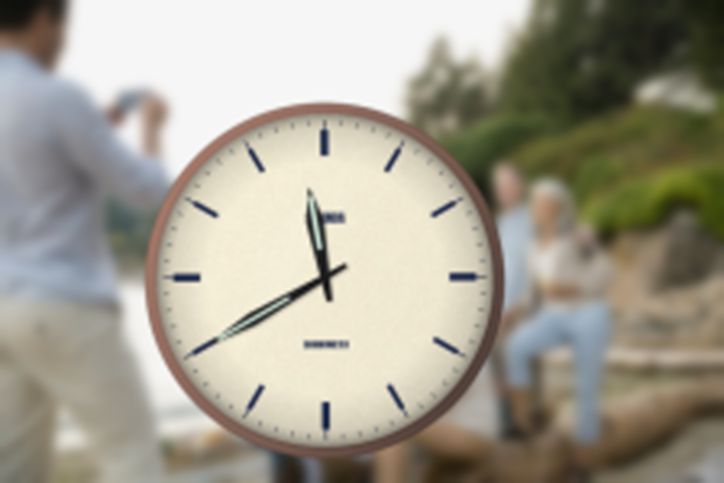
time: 11:40
